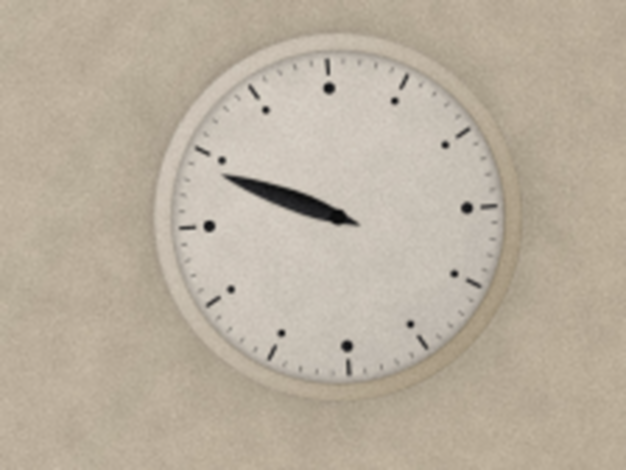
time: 9:49
